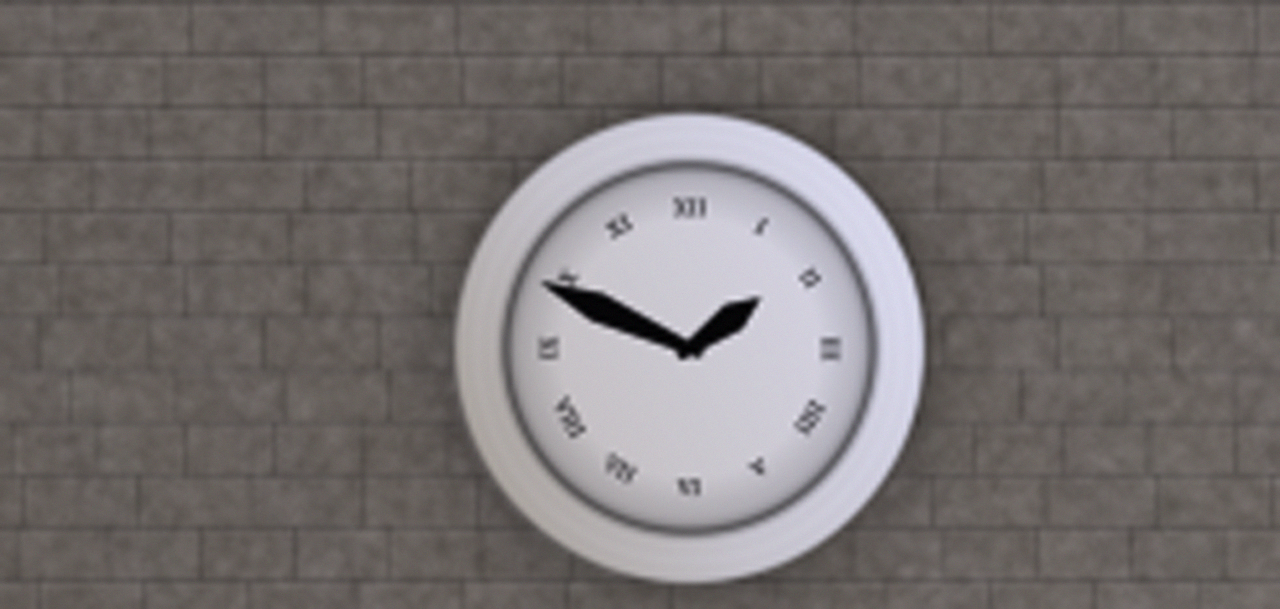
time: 1:49
